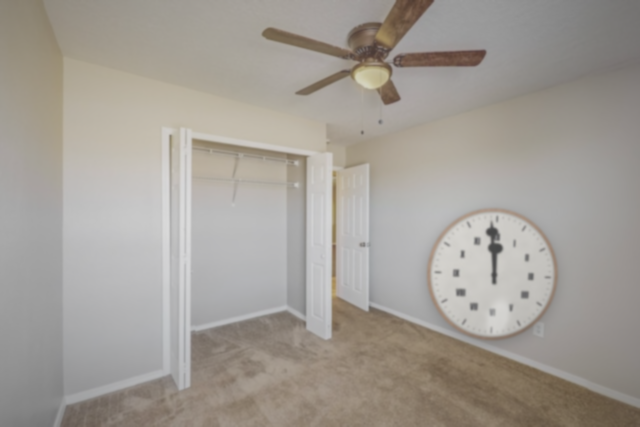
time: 11:59
